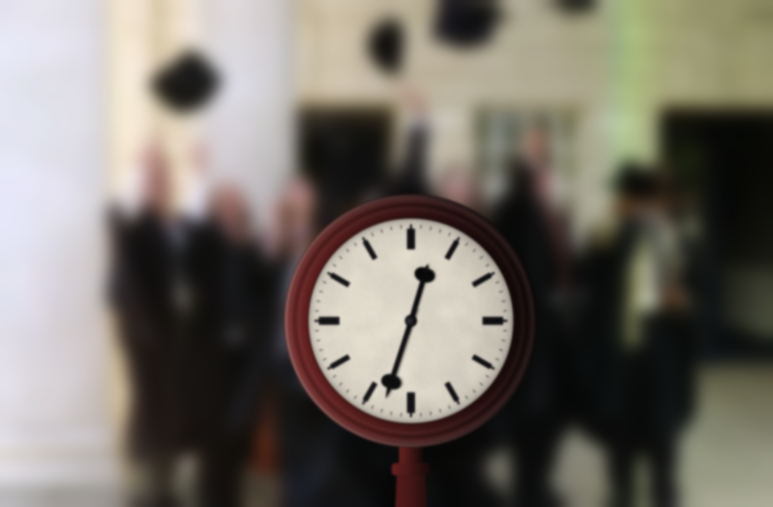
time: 12:33
